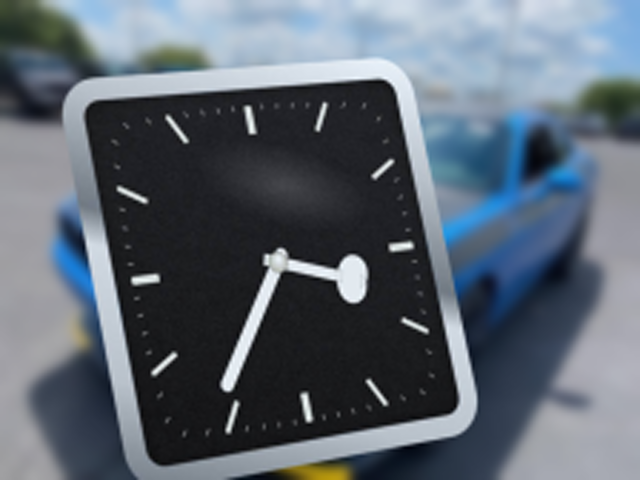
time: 3:36
